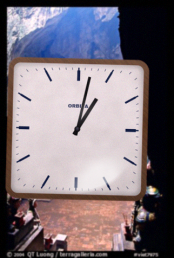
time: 1:02
